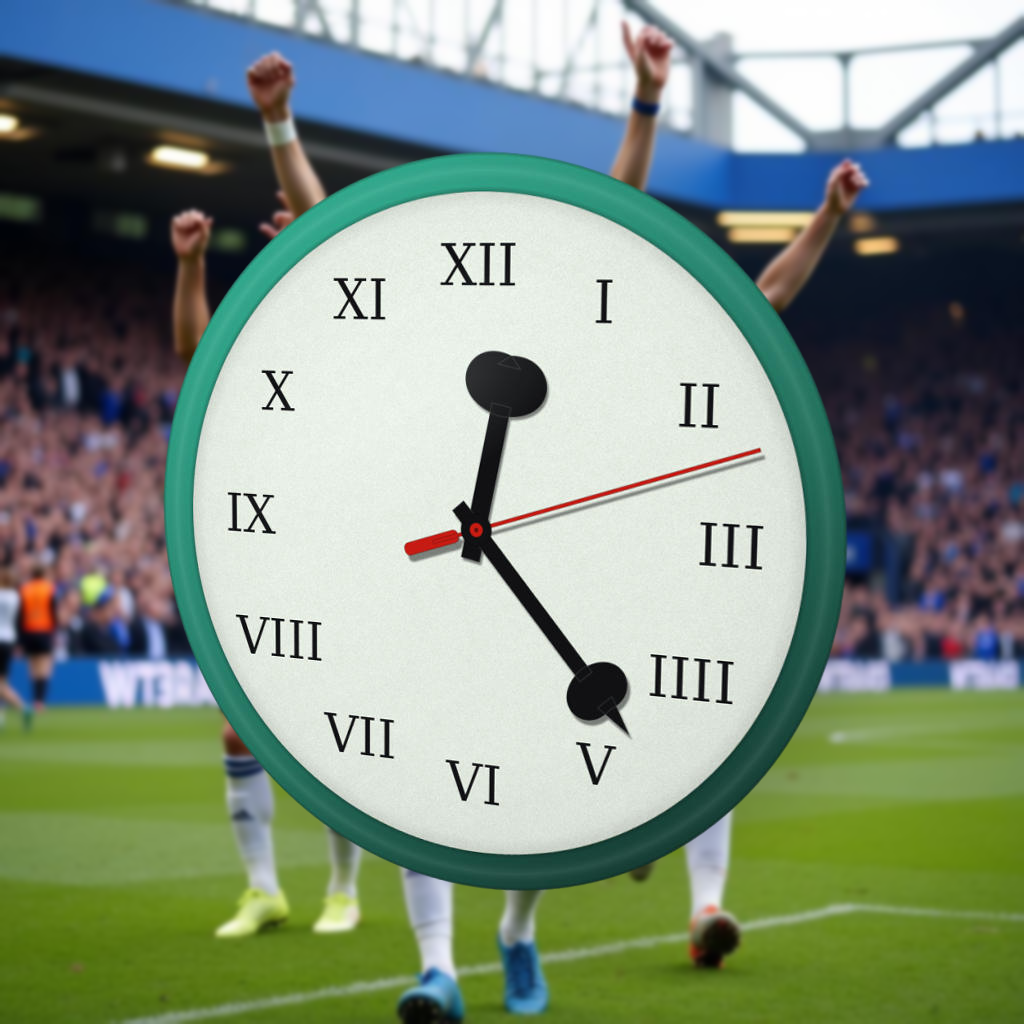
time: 12:23:12
